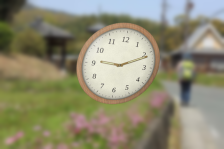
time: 9:11
